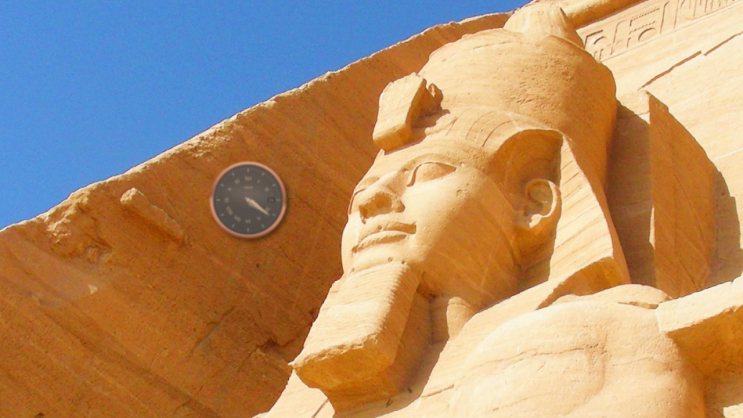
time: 4:21
